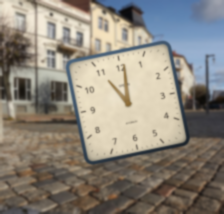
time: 11:01
